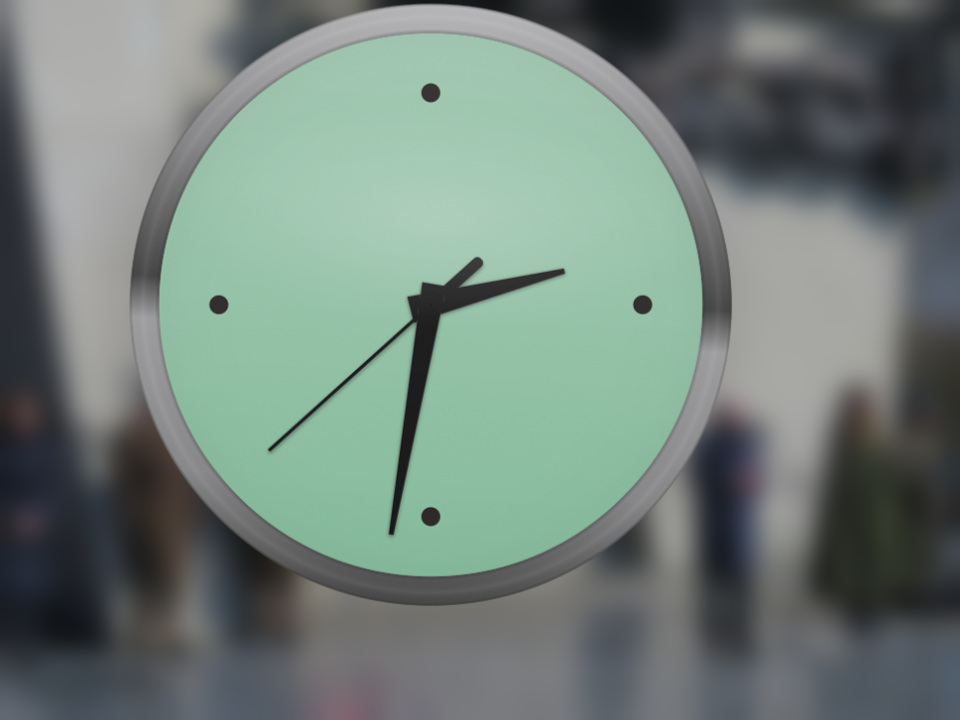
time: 2:31:38
